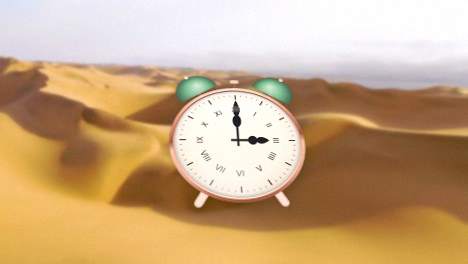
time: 3:00
